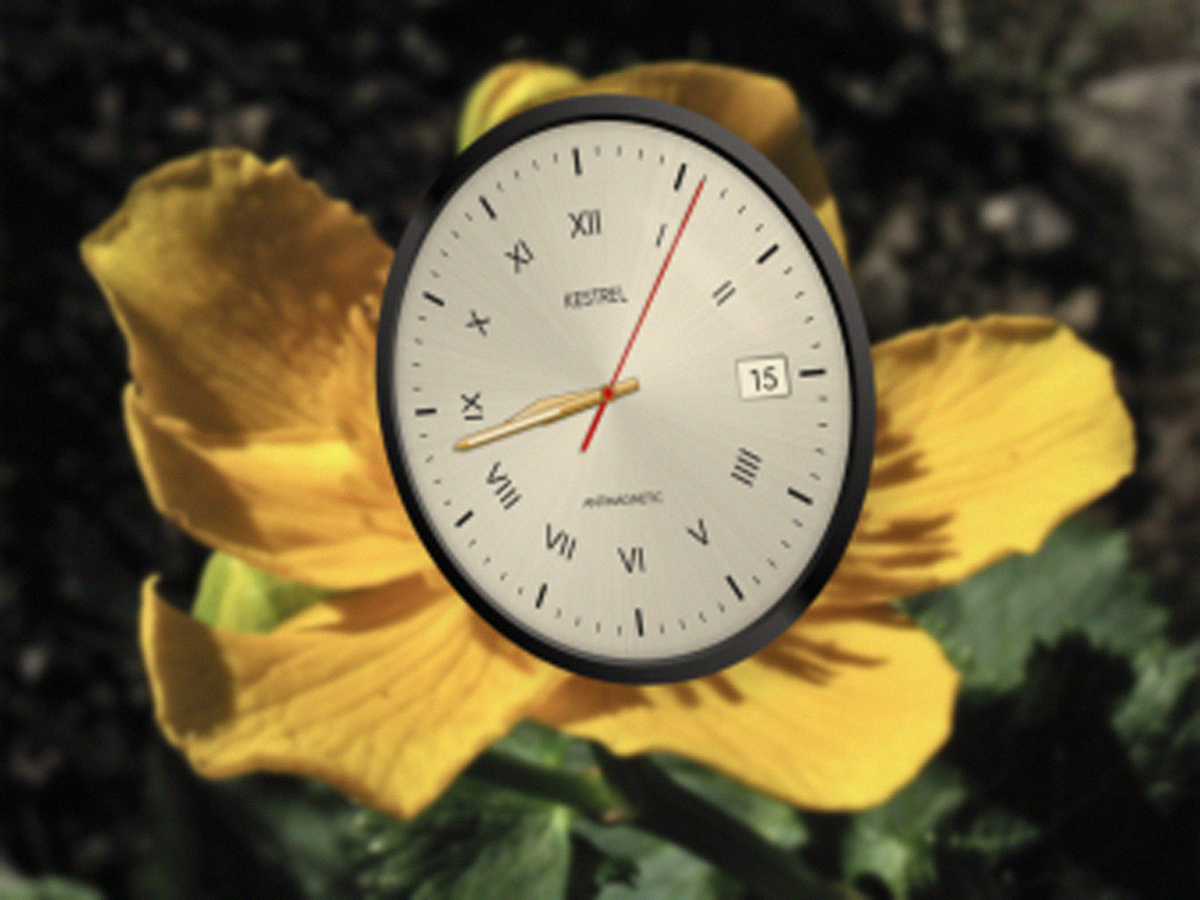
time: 8:43:06
